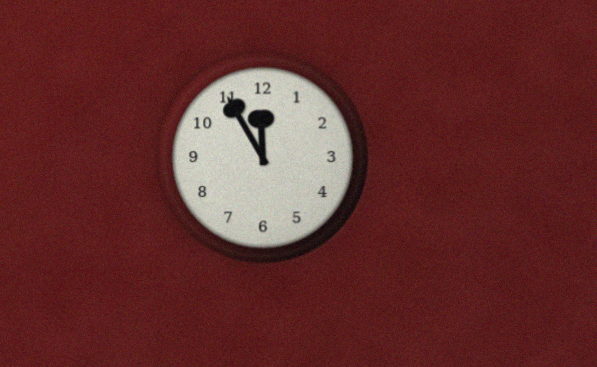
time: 11:55
